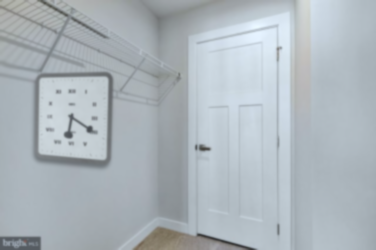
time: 6:20
